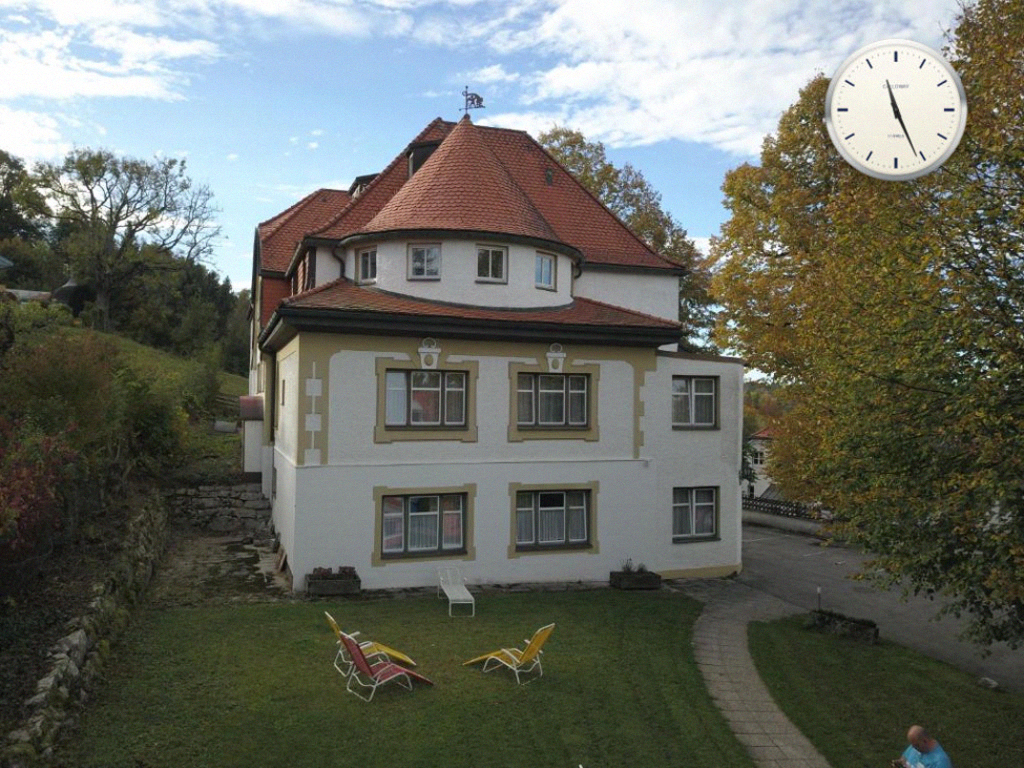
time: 11:26
